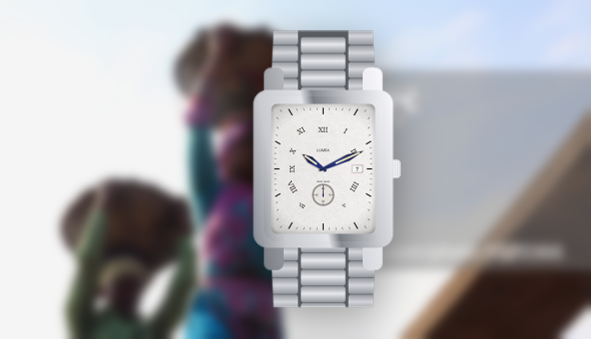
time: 10:11
